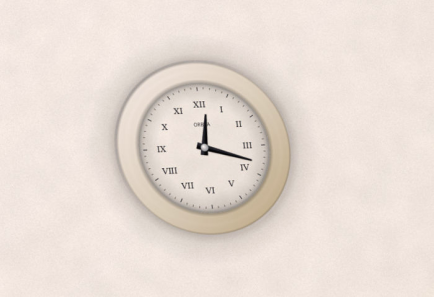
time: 12:18
